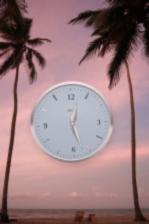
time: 12:27
